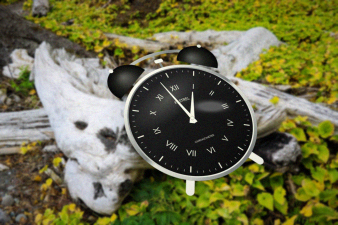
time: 12:58
